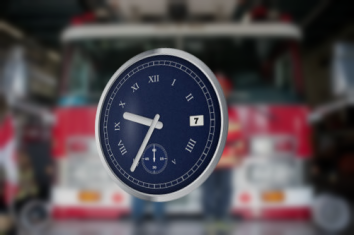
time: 9:35
